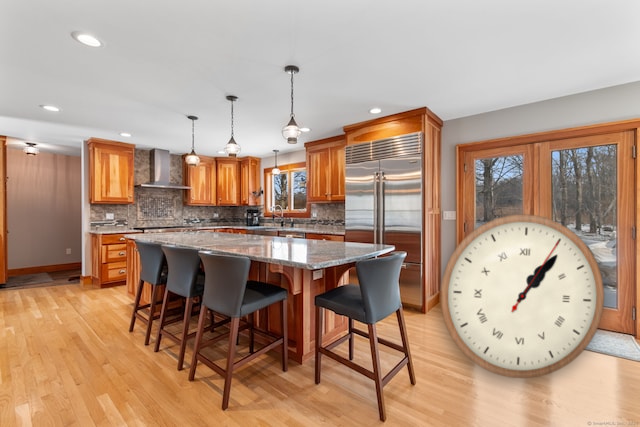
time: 1:06:05
